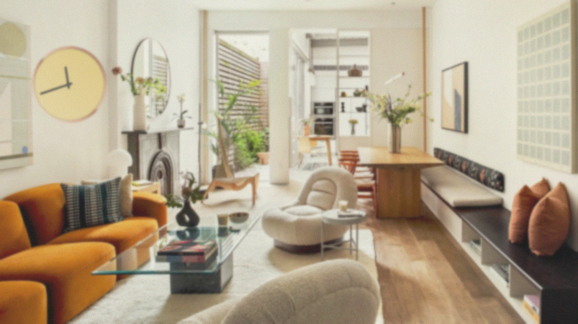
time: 11:42
